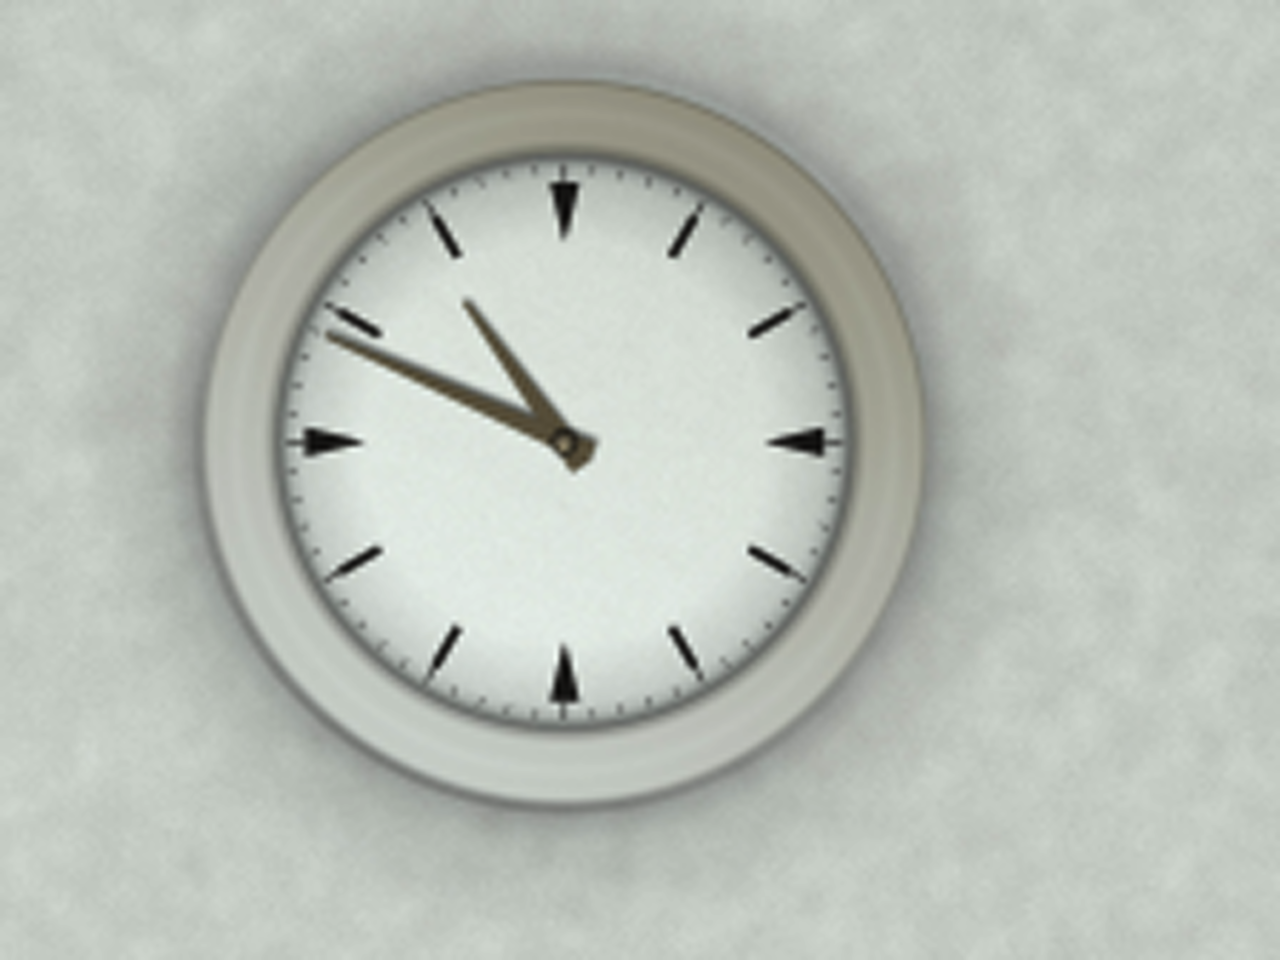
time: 10:49
